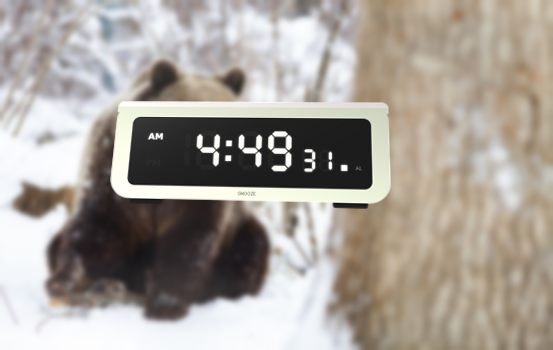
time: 4:49:31
